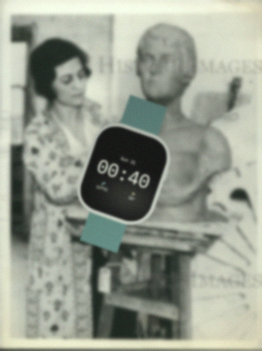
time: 0:40
